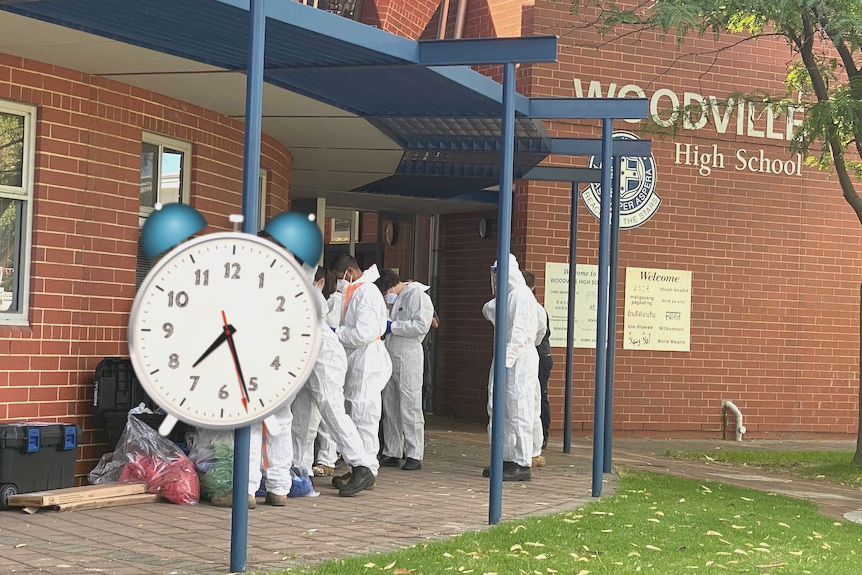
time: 7:26:27
